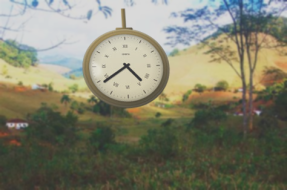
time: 4:39
